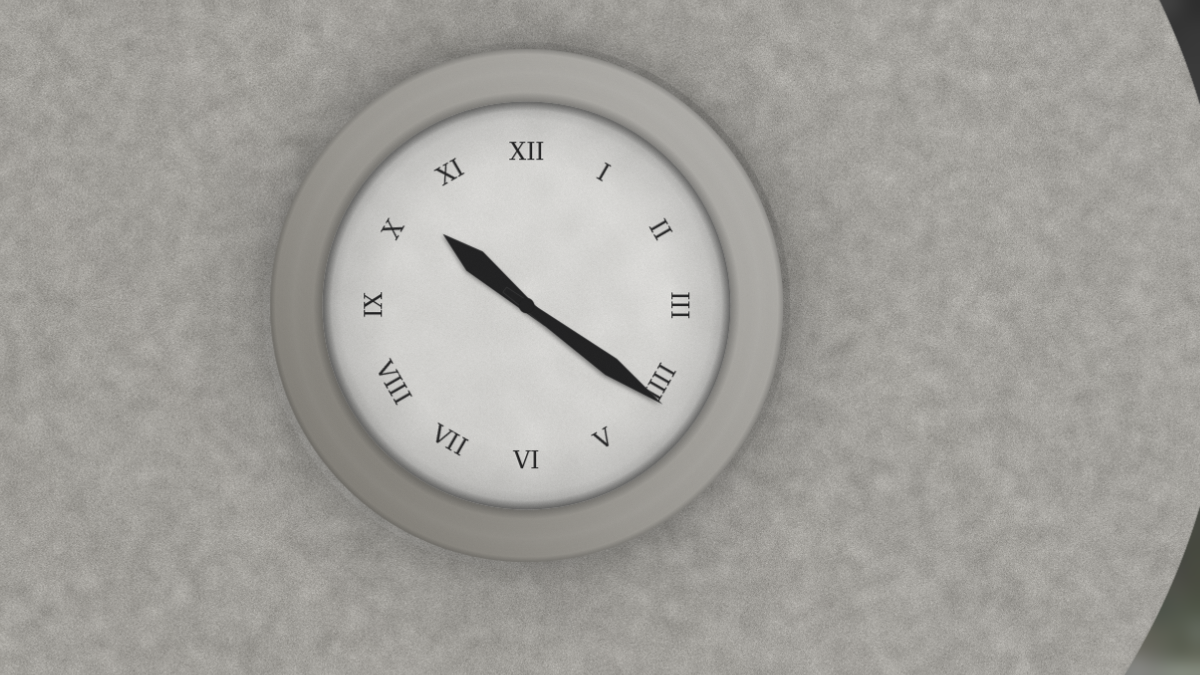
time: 10:21
